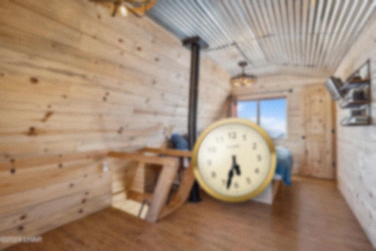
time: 5:33
